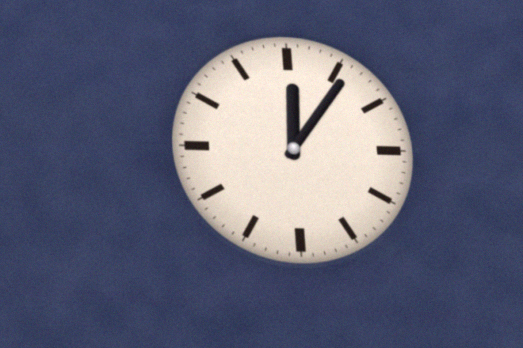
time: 12:06
